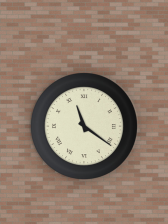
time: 11:21
